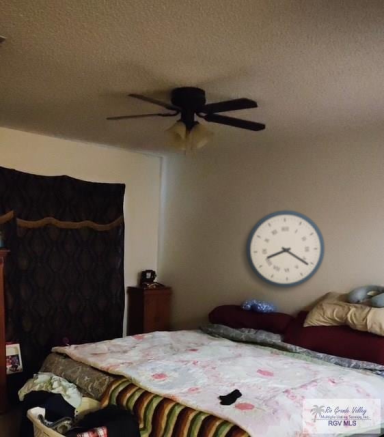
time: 8:21
